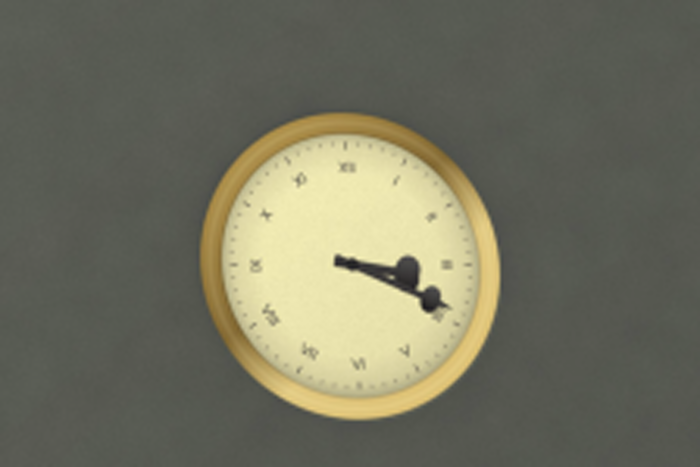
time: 3:19
